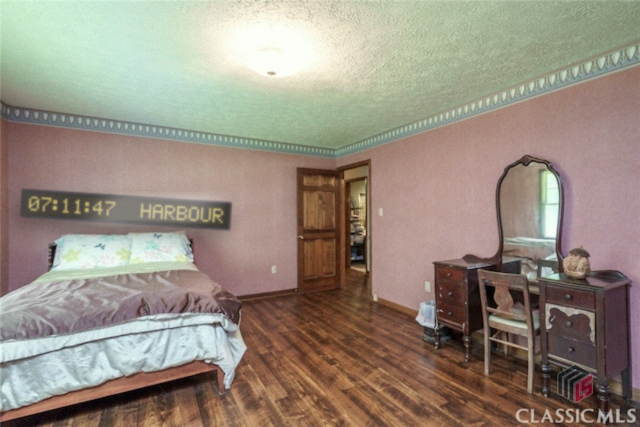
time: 7:11:47
